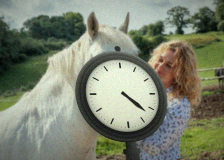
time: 4:22
